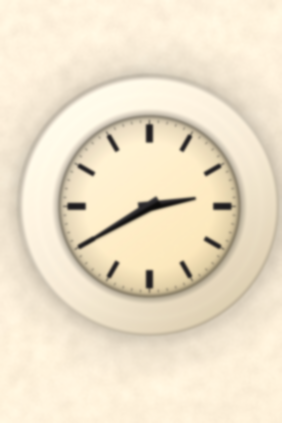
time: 2:40
